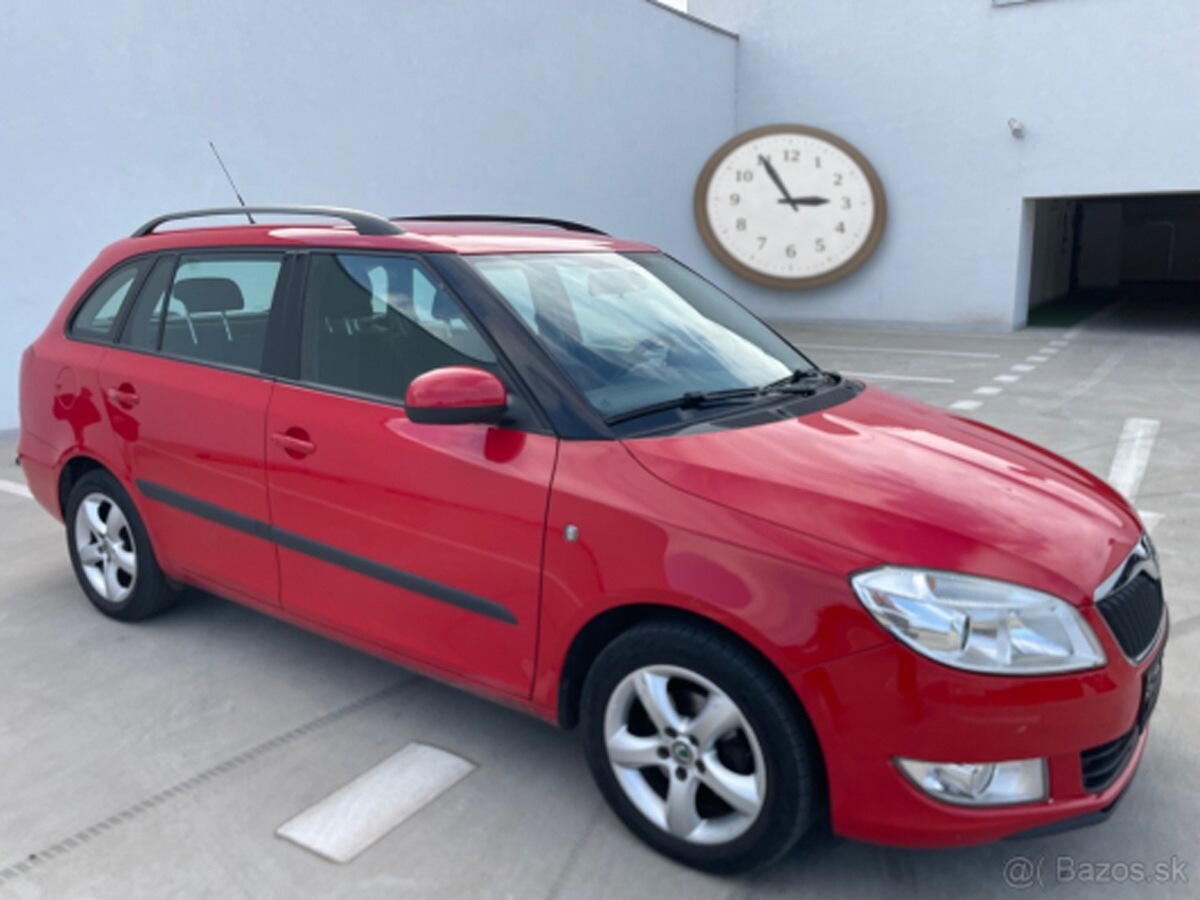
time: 2:55
